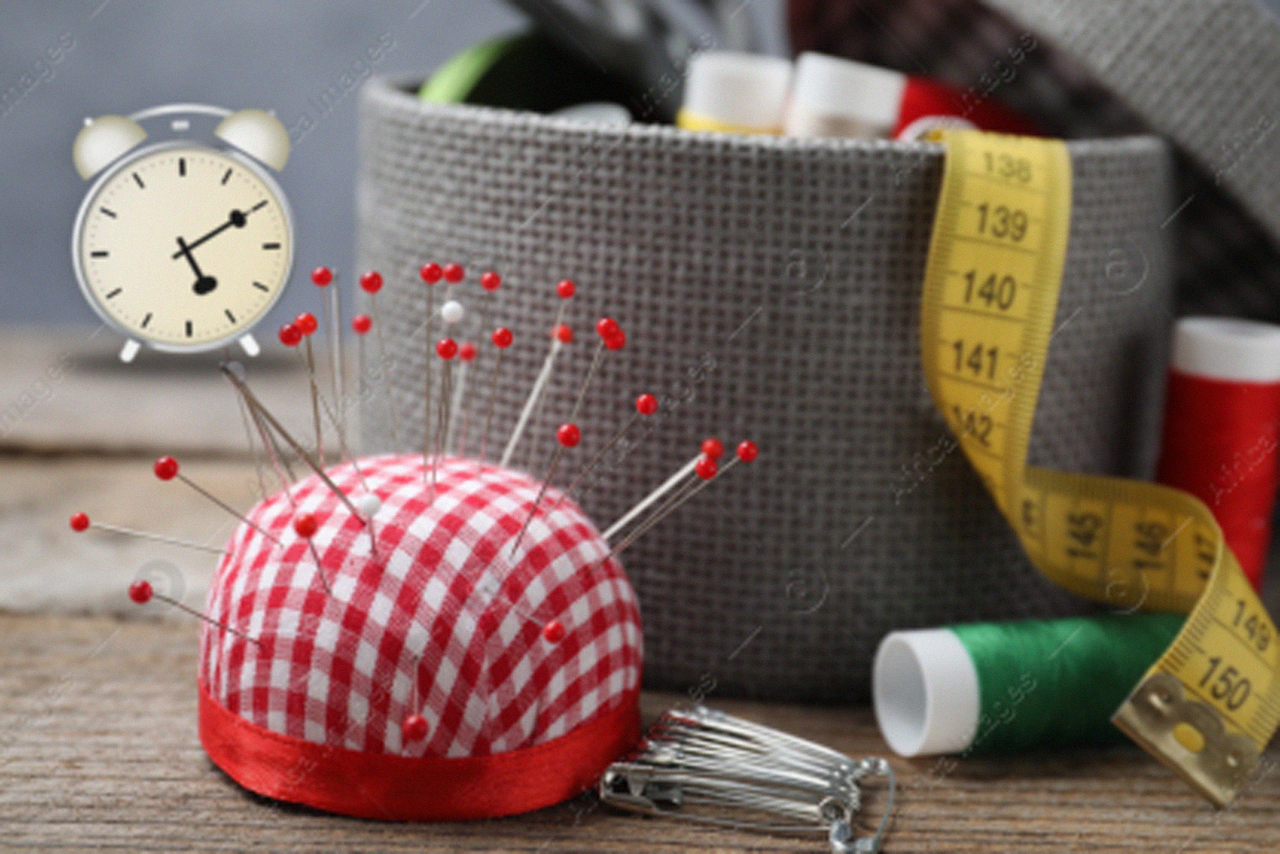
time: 5:10
